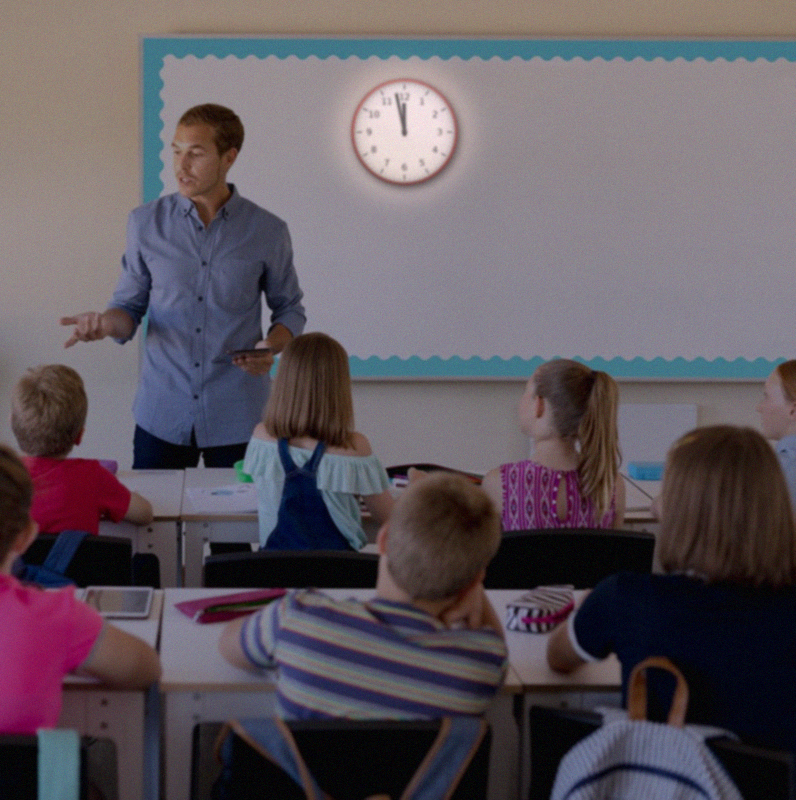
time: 11:58
